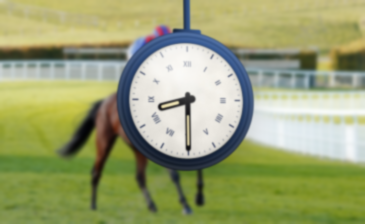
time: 8:30
